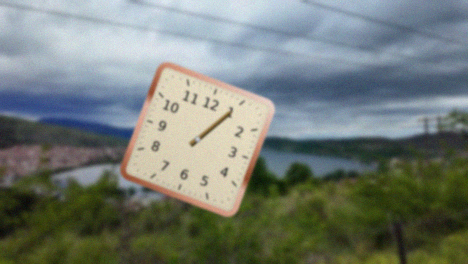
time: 1:05
